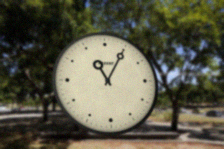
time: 11:05
